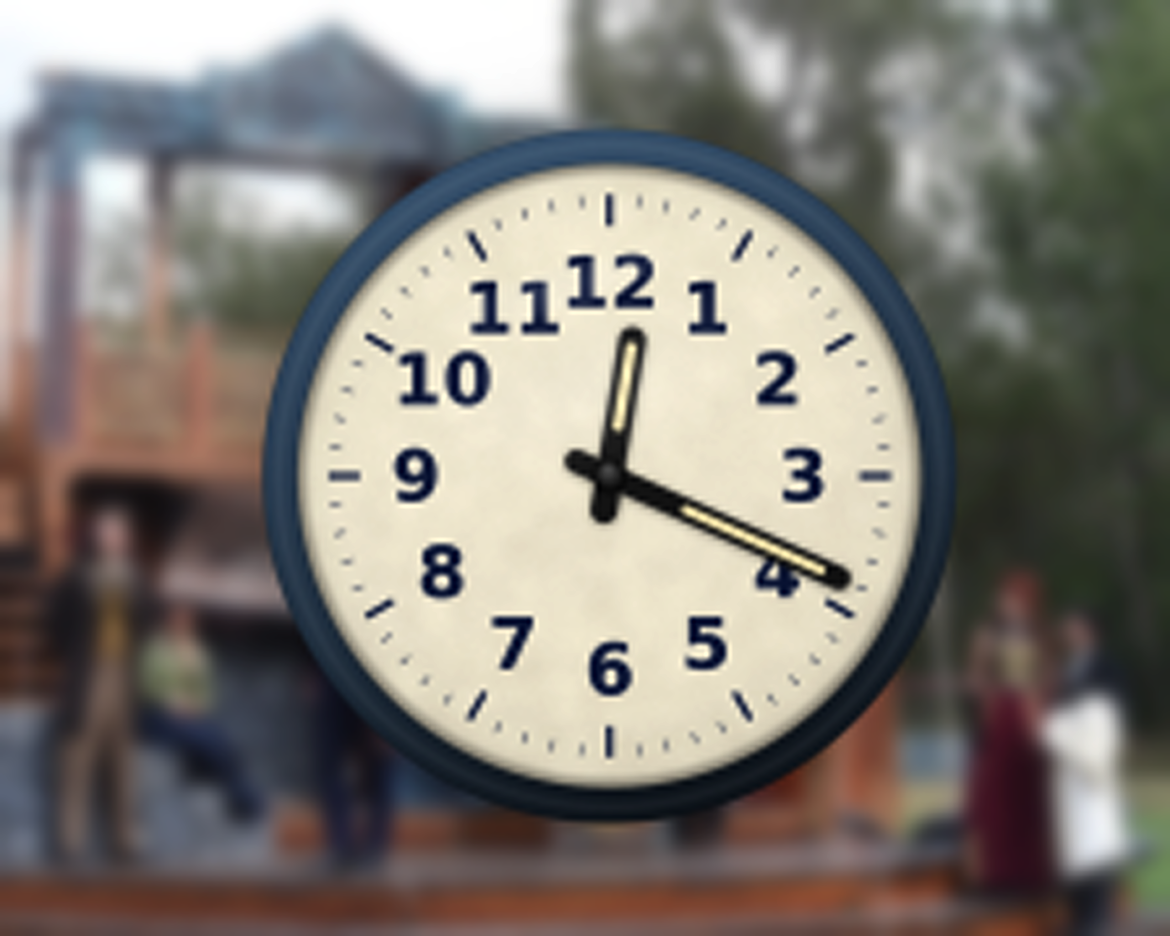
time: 12:19
